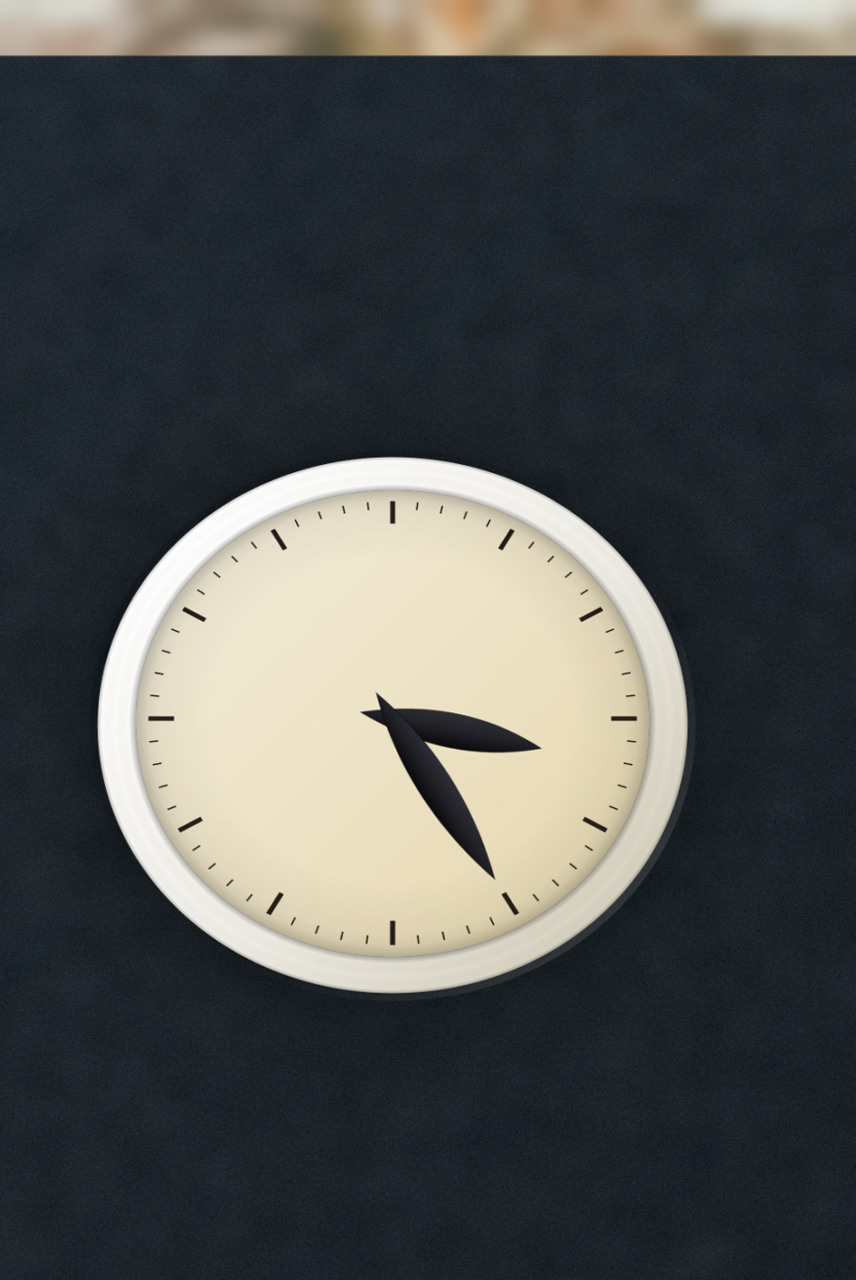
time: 3:25
